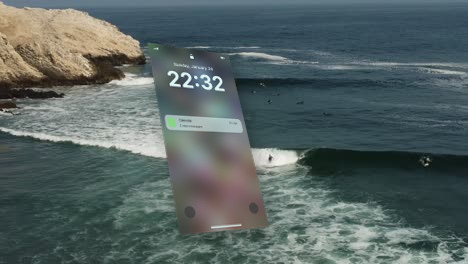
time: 22:32
